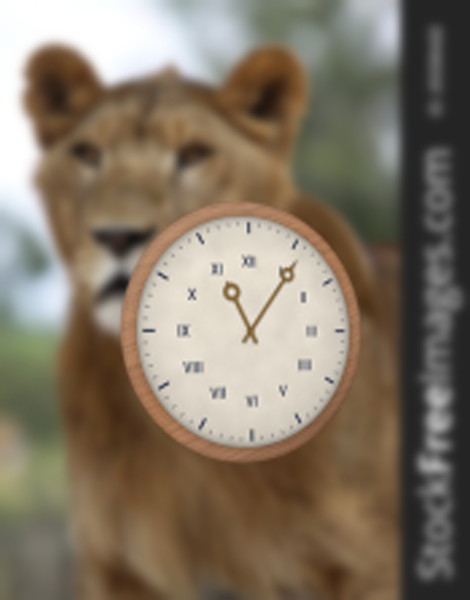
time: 11:06
